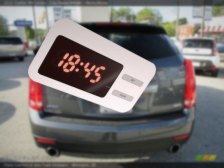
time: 18:45
